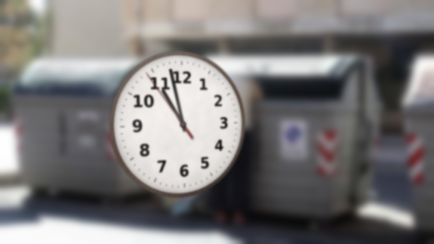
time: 10:57:54
